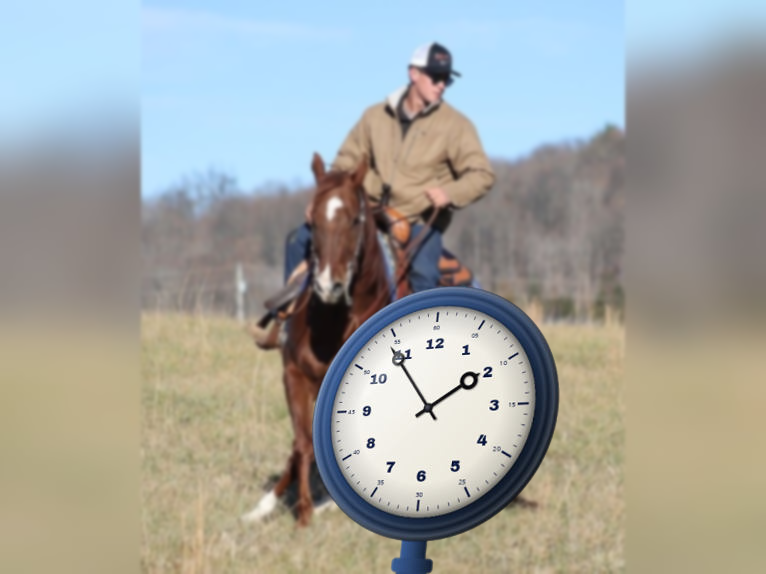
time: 1:54
